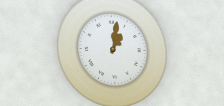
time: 1:02
